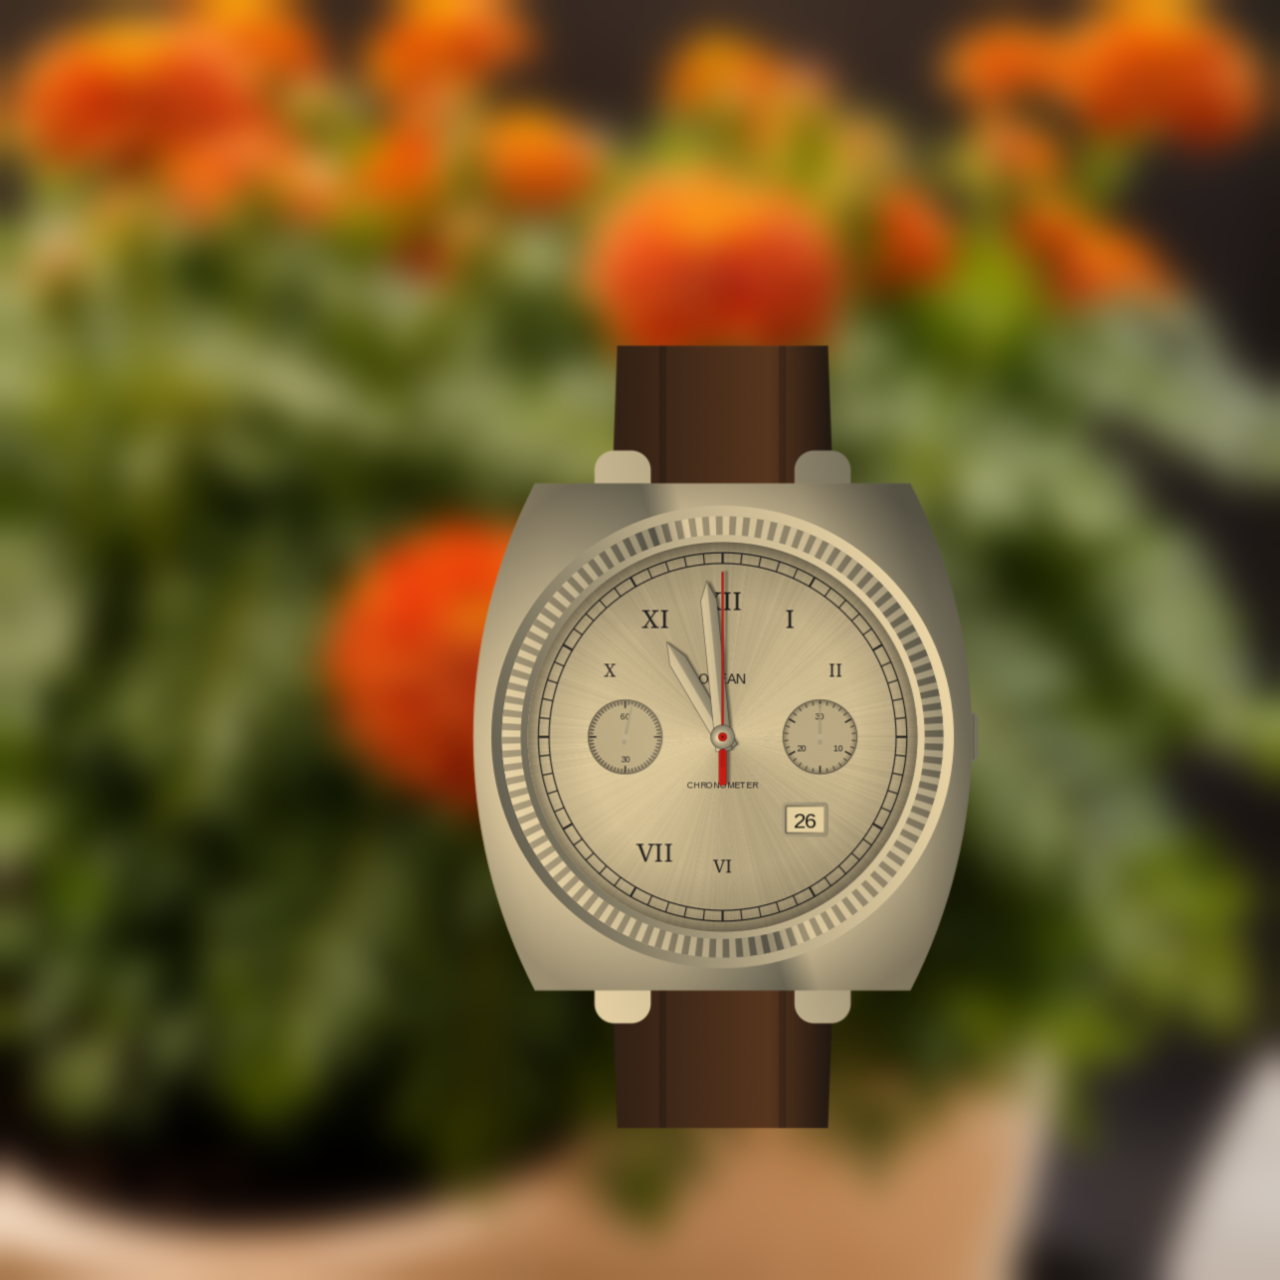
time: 10:59:02
